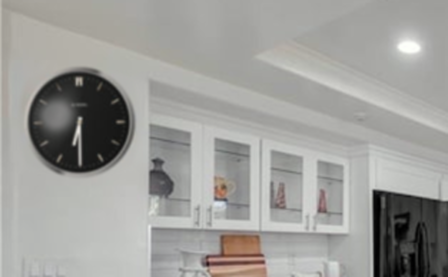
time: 6:30
